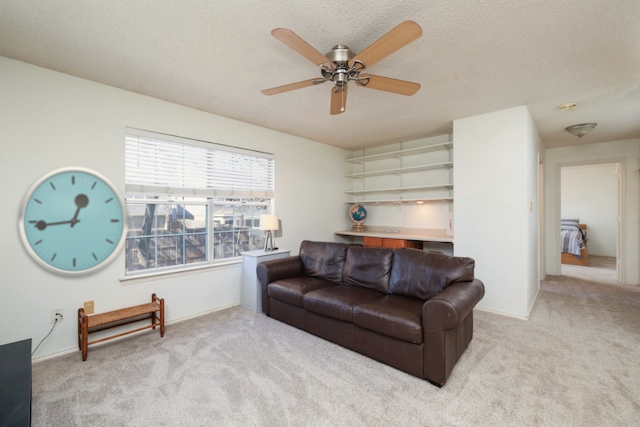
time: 12:44
